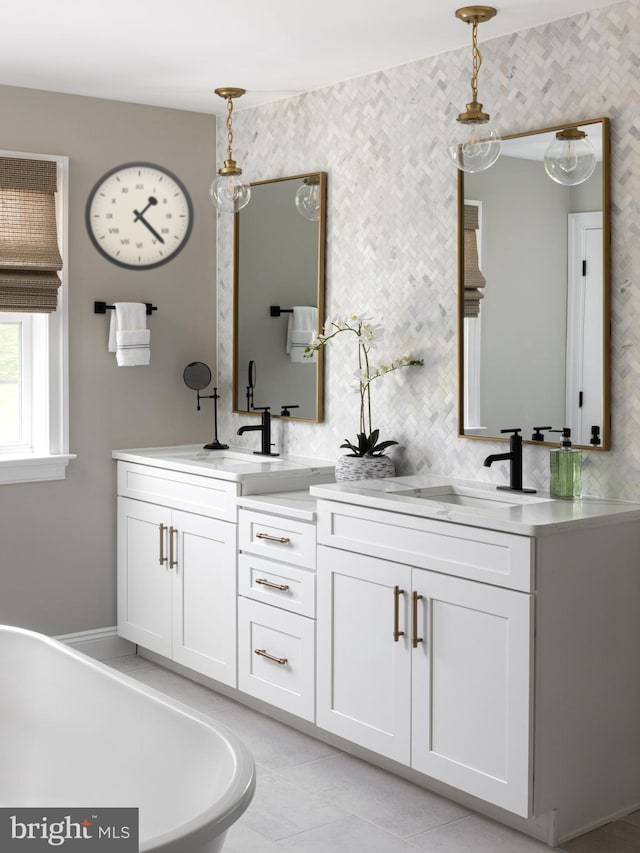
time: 1:23
